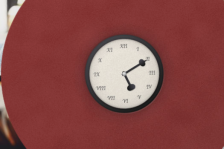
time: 5:10
